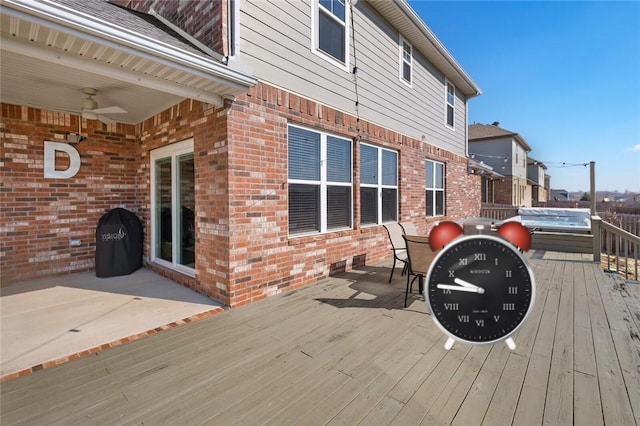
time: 9:46
